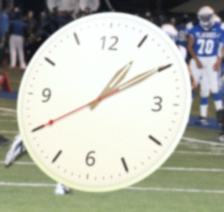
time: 1:09:40
